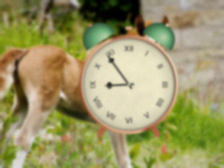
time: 8:54
